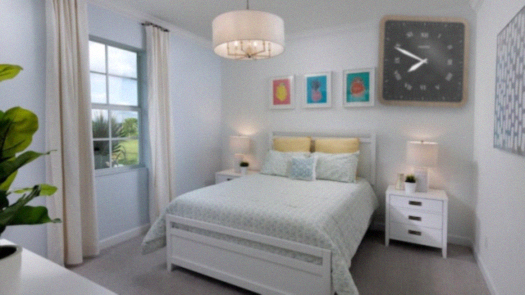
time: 7:49
